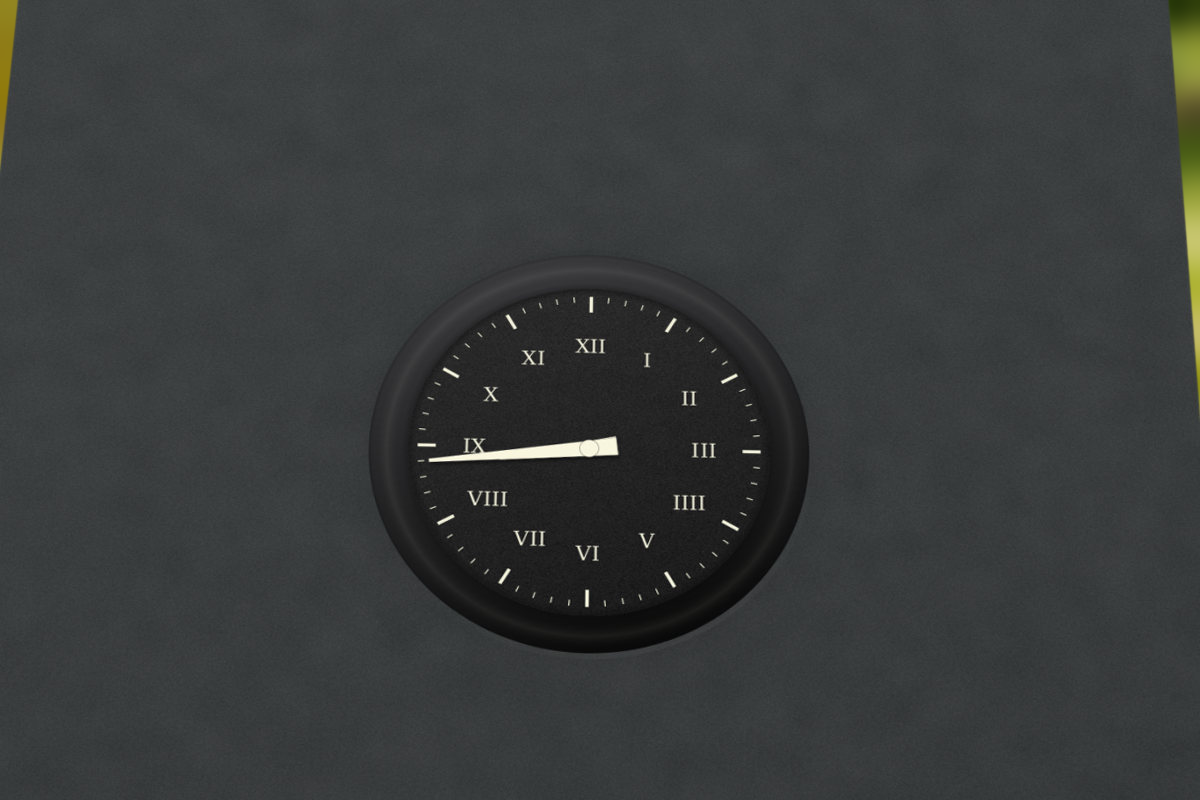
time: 8:44
